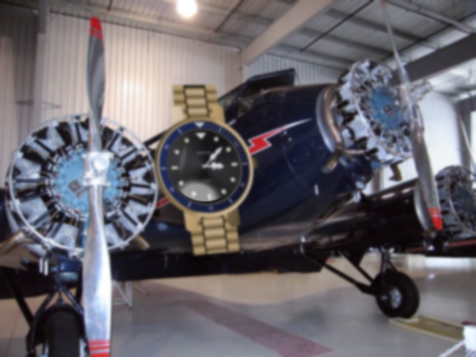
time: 3:08
